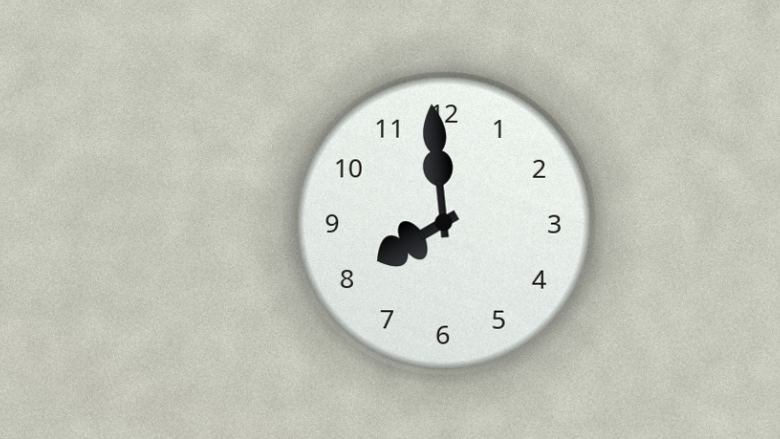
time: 7:59
